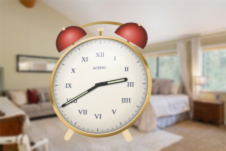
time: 2:40
